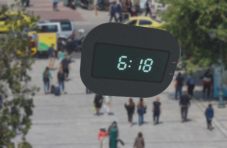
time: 6:18
